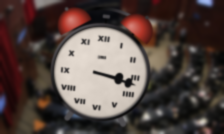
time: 3:17
